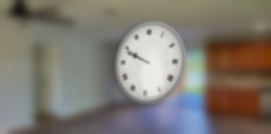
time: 9:49
